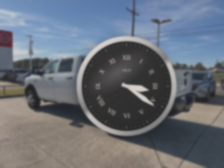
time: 3:21
